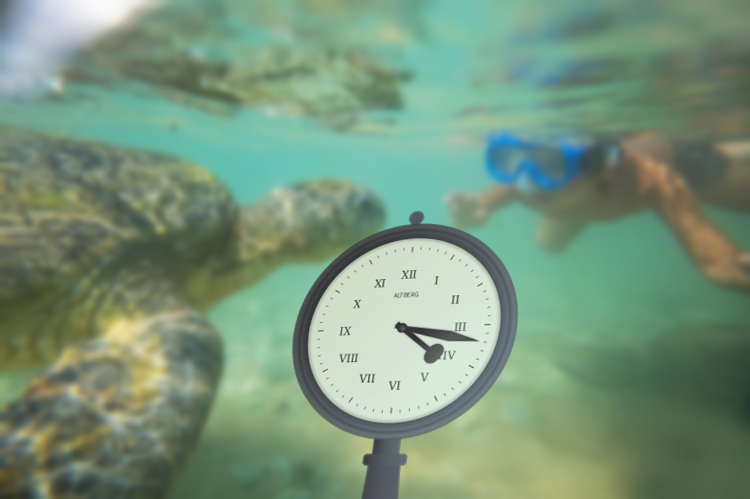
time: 4:17
